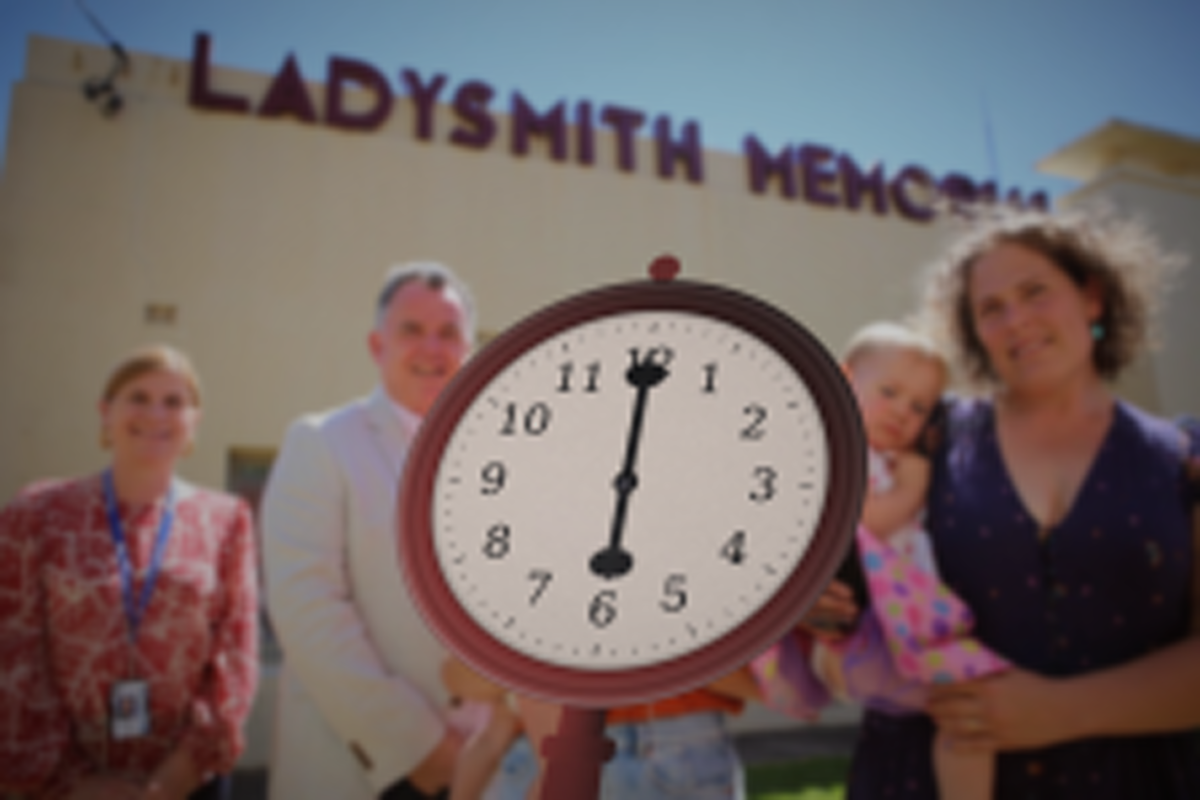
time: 6:00
